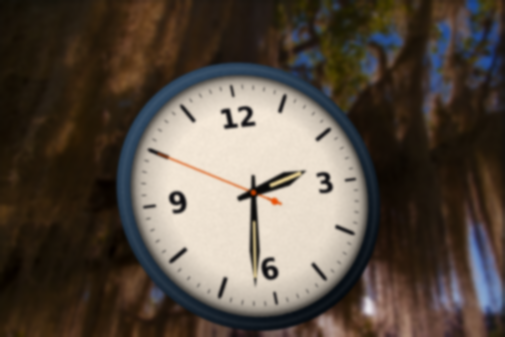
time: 2:31:50
